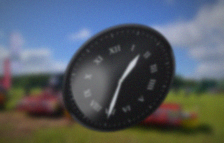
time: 1:35
